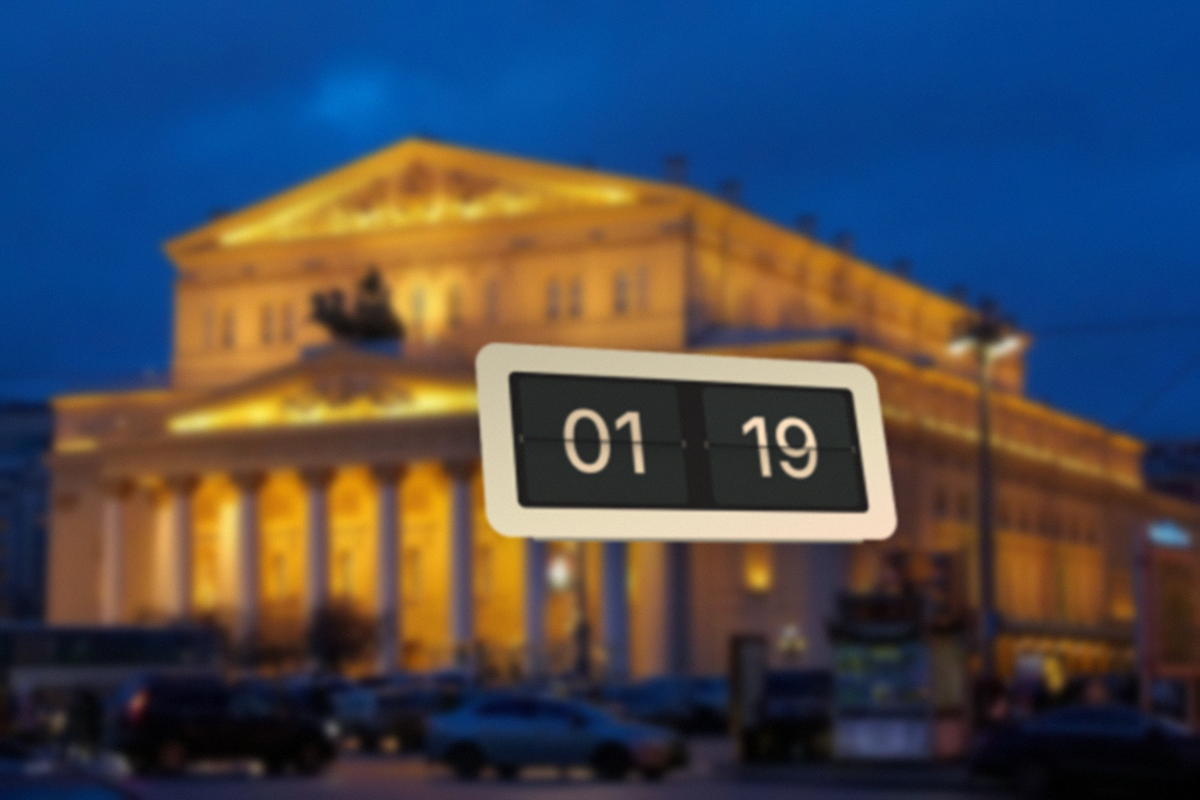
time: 1:19
